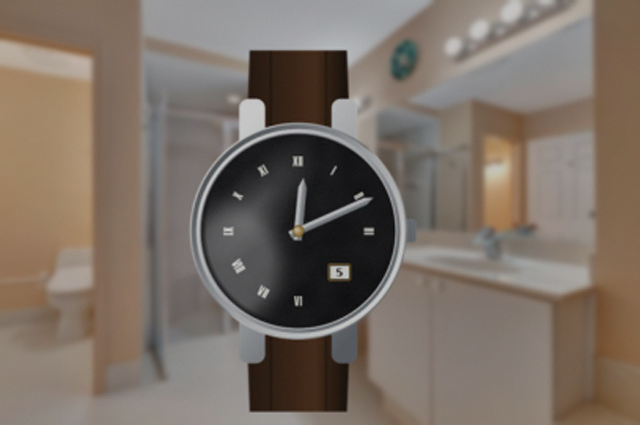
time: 12:11
